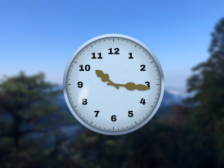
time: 10:16
